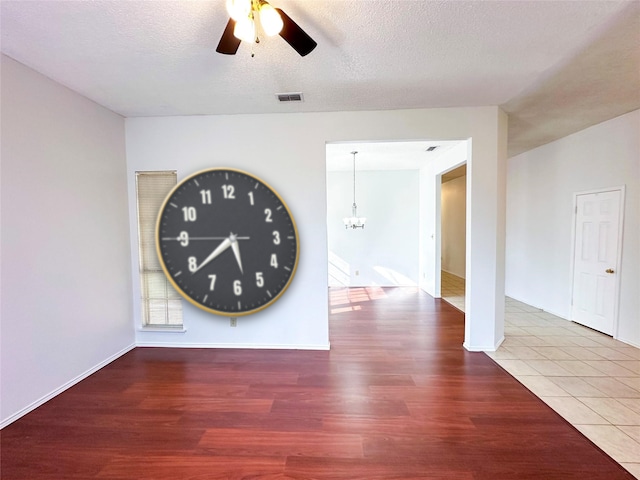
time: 5:38:45
